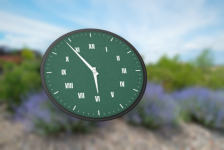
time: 5:54
